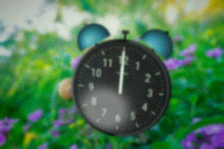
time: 12:00
